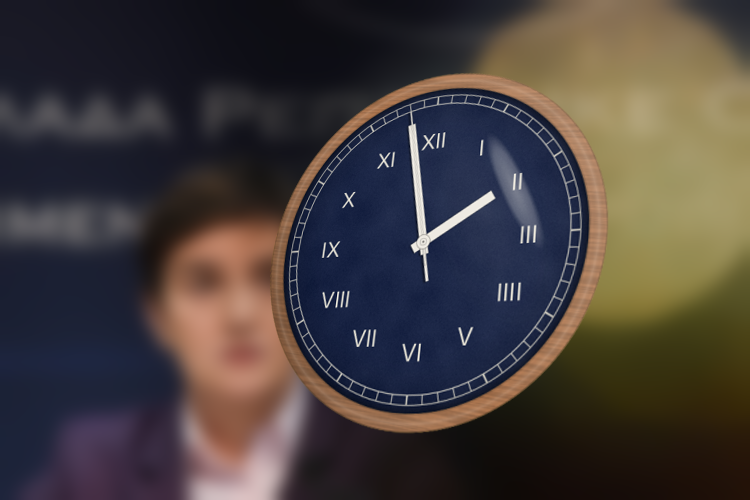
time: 1:57:58
